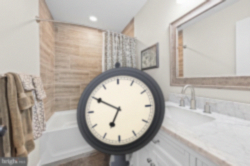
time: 6:50
